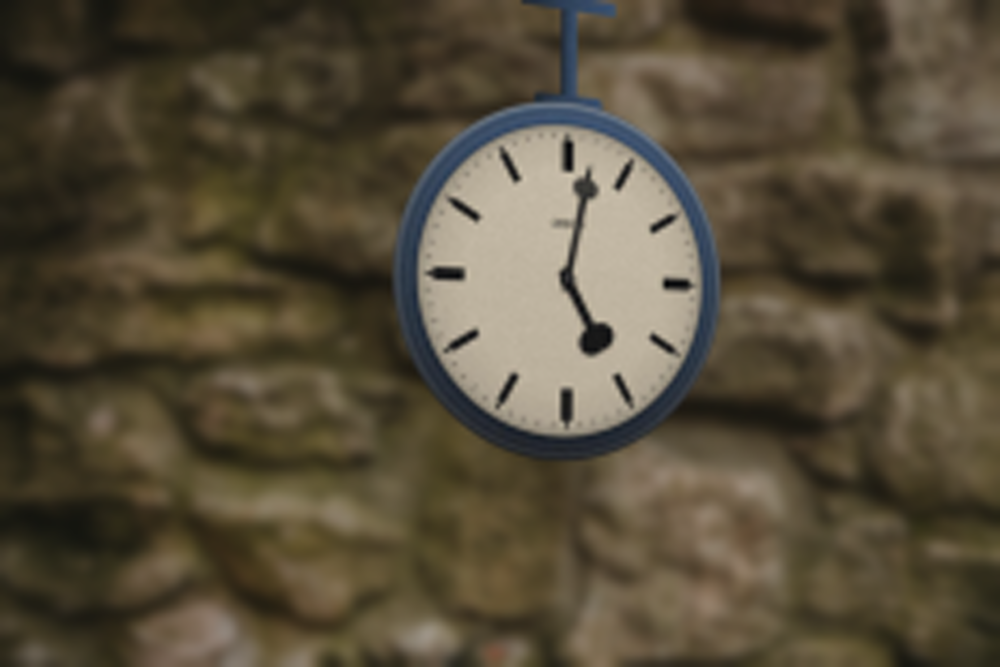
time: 5:02
